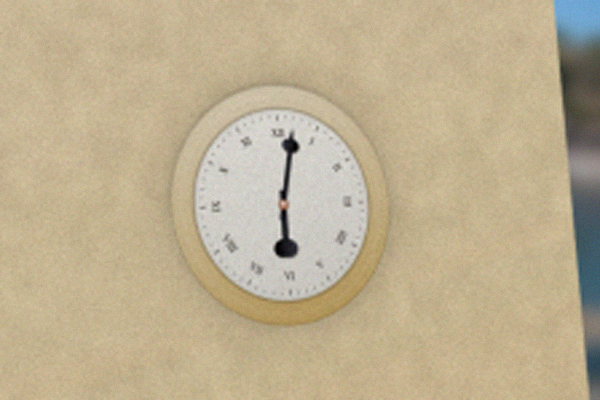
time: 6:02
